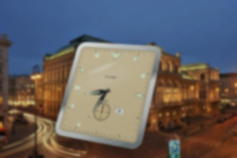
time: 8:34
